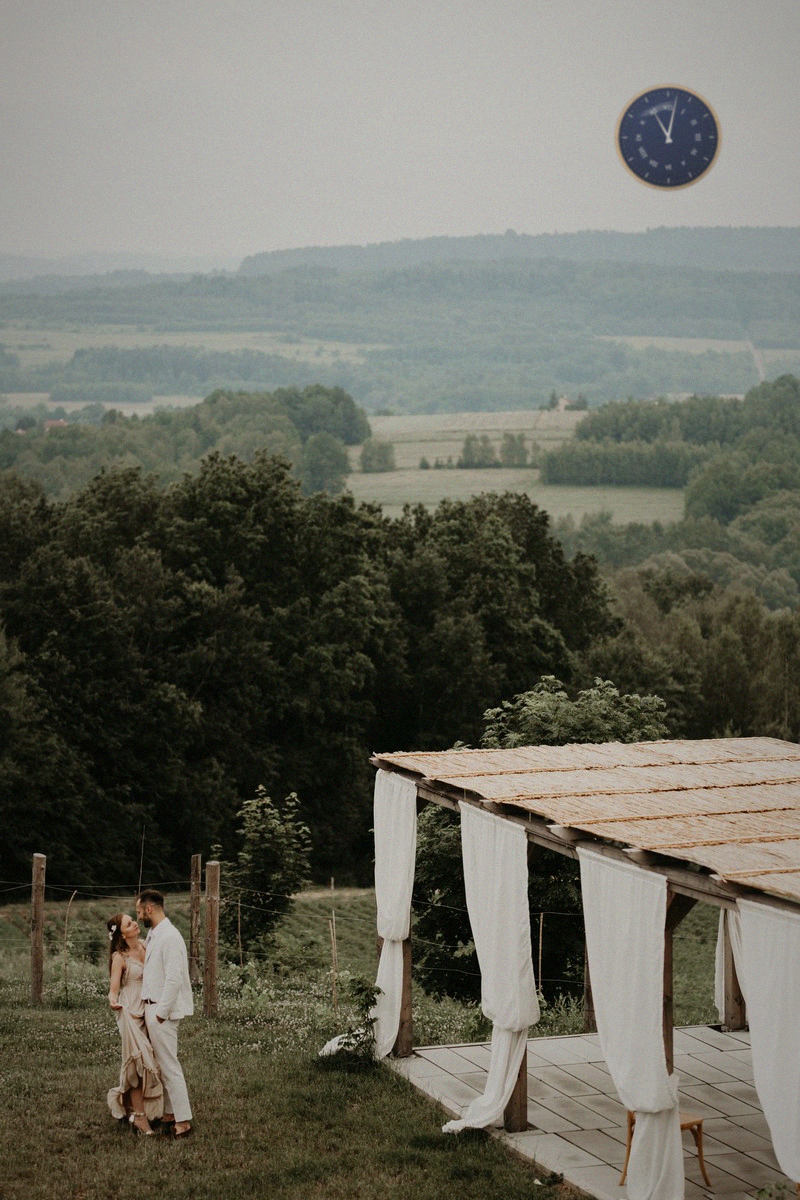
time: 11:02
